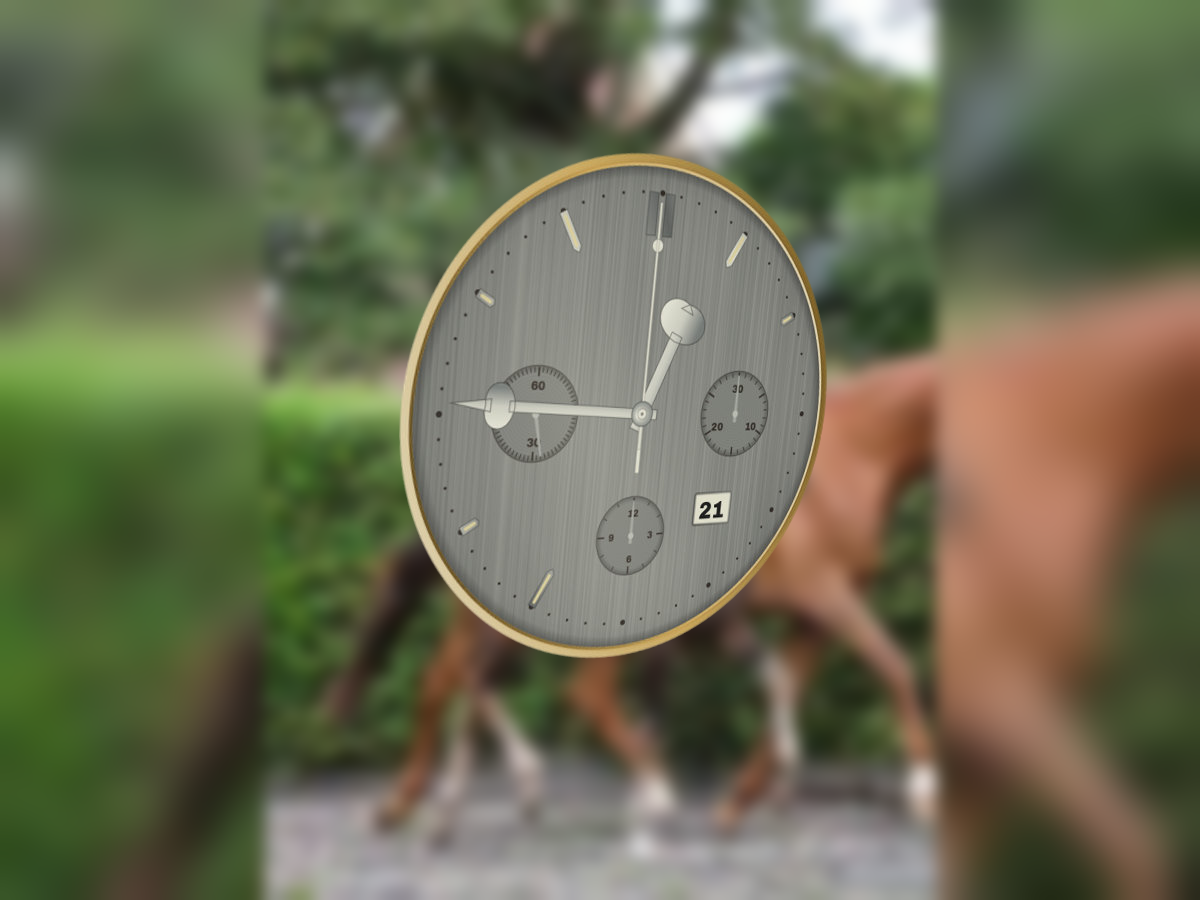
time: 12:45:28
